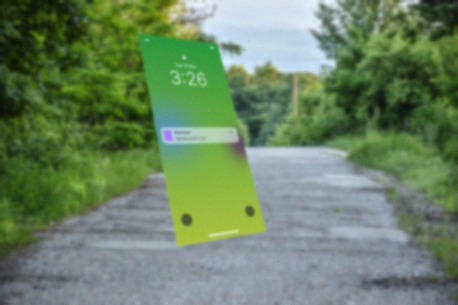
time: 3:26
